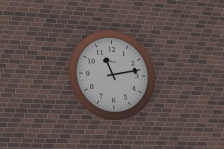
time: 11:13
